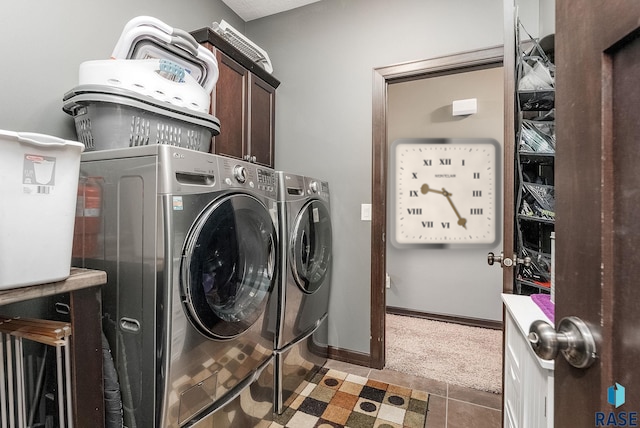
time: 9:25
